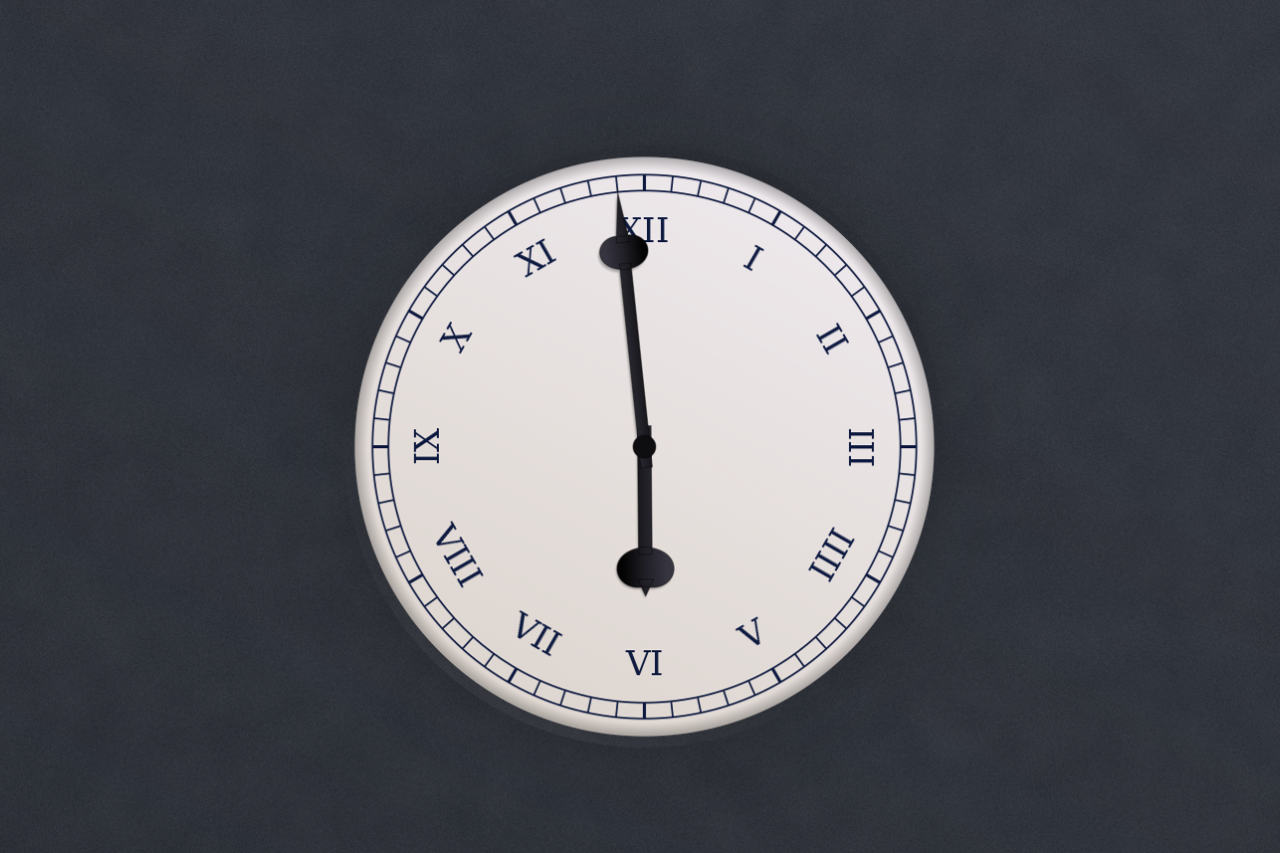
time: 5:59
